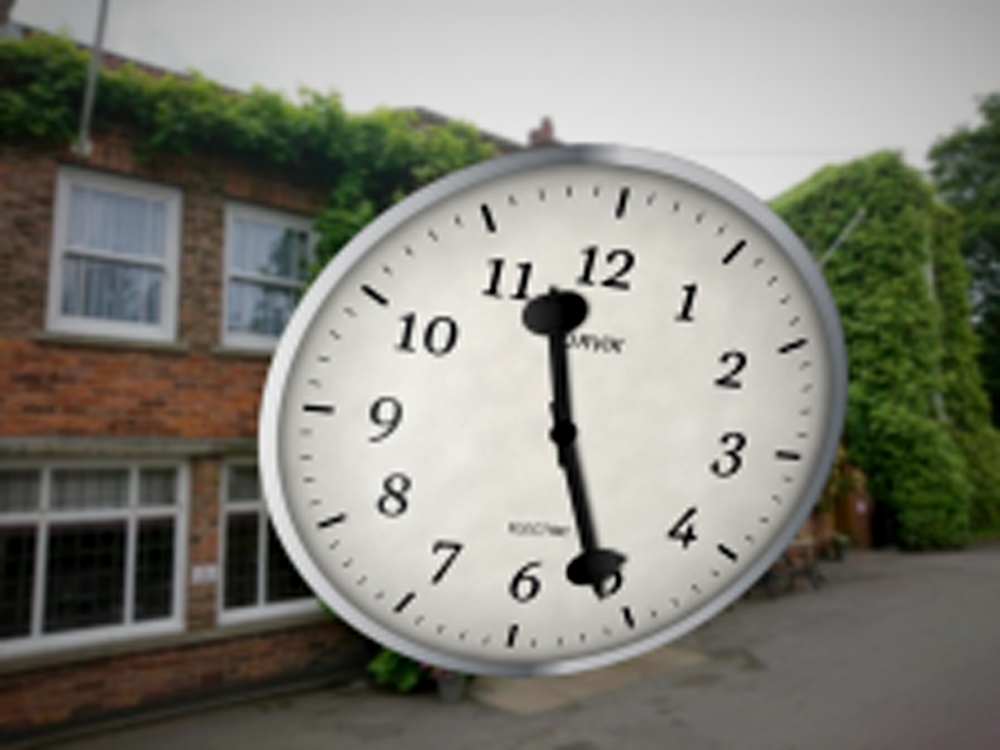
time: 11:26
